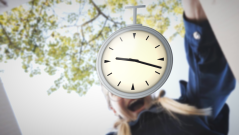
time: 9:18
